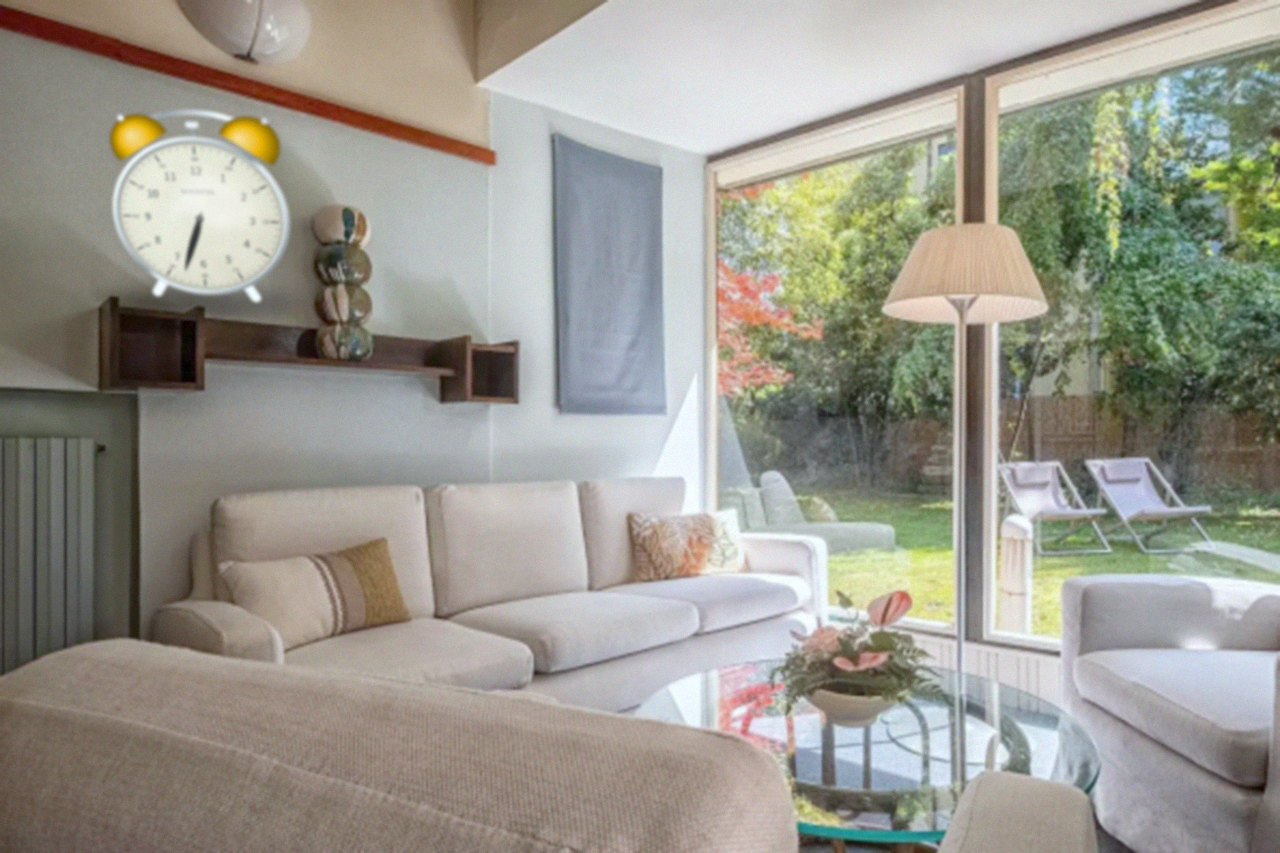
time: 6:33
